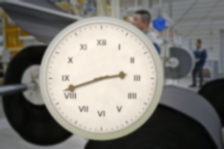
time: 2:42
